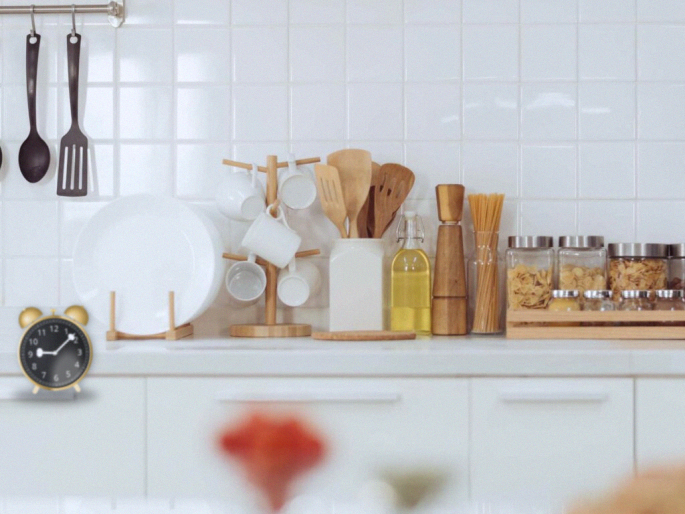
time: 9:08
